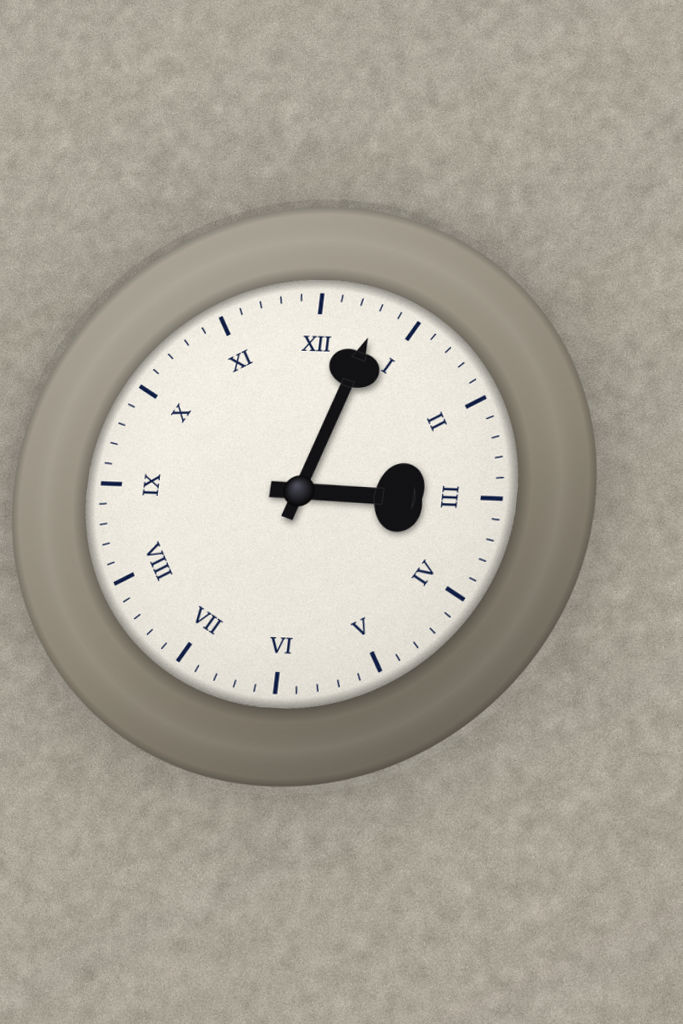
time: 3:03
